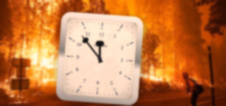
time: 11:53
